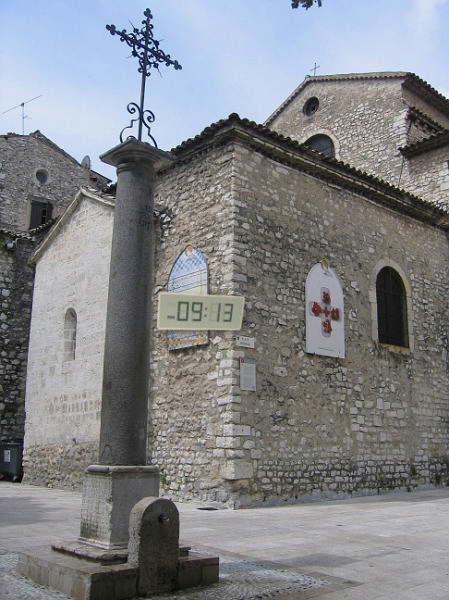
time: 9:13
